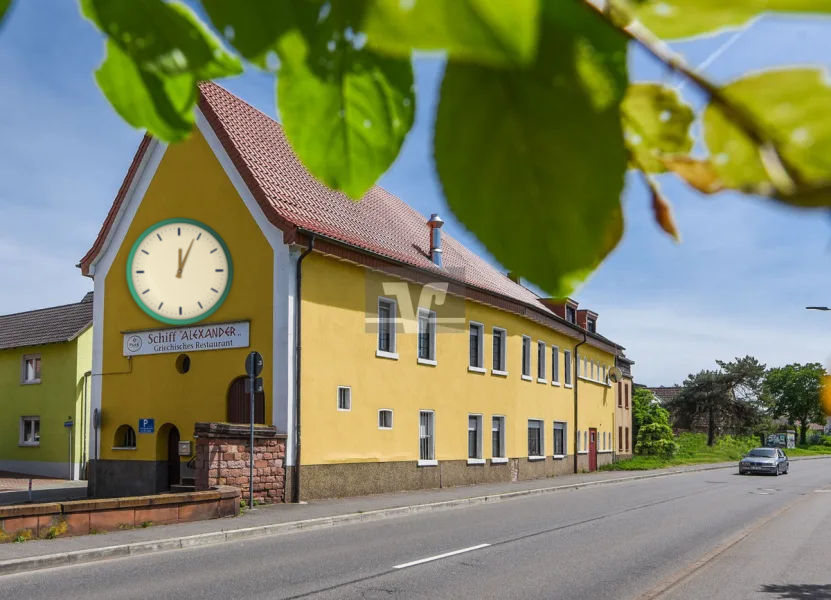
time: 12:04
